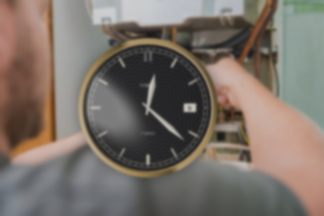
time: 12:22
